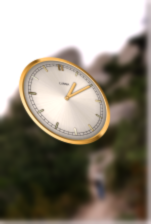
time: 1:10
